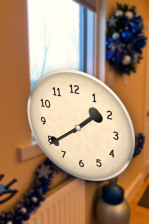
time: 1:39
